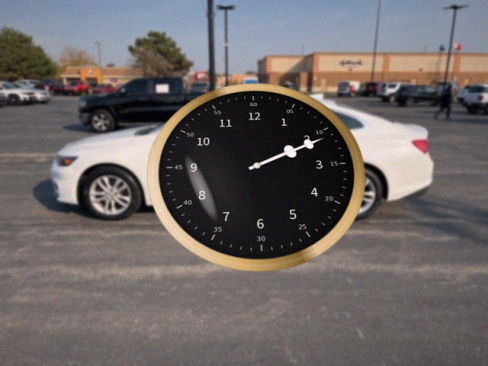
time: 2:11
